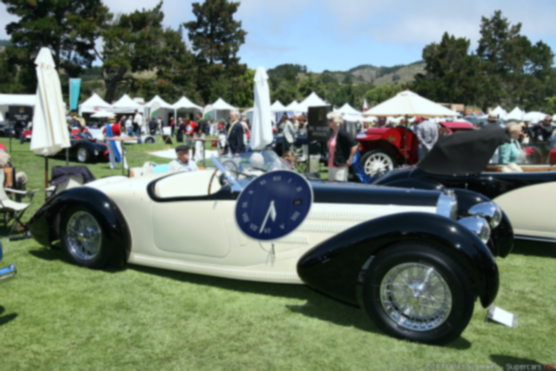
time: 5:32
